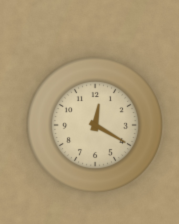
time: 12:20
